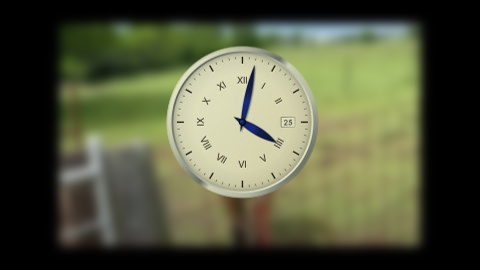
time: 4:02
